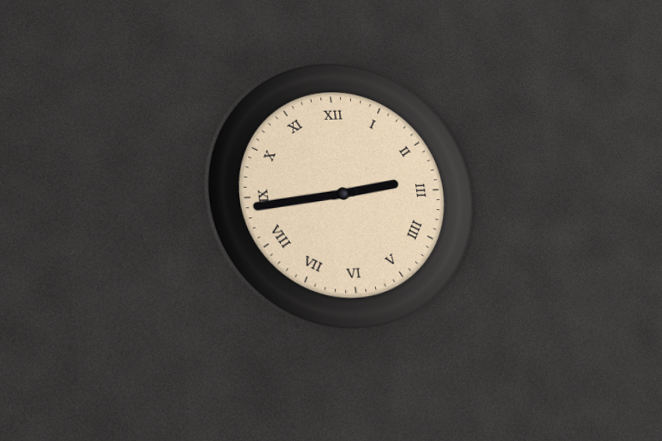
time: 2:44
